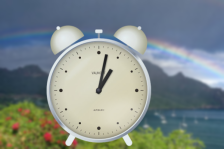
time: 1:02
